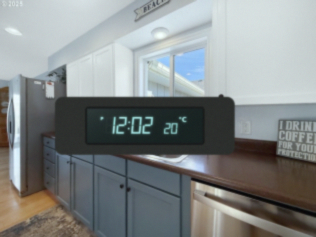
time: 12:02
